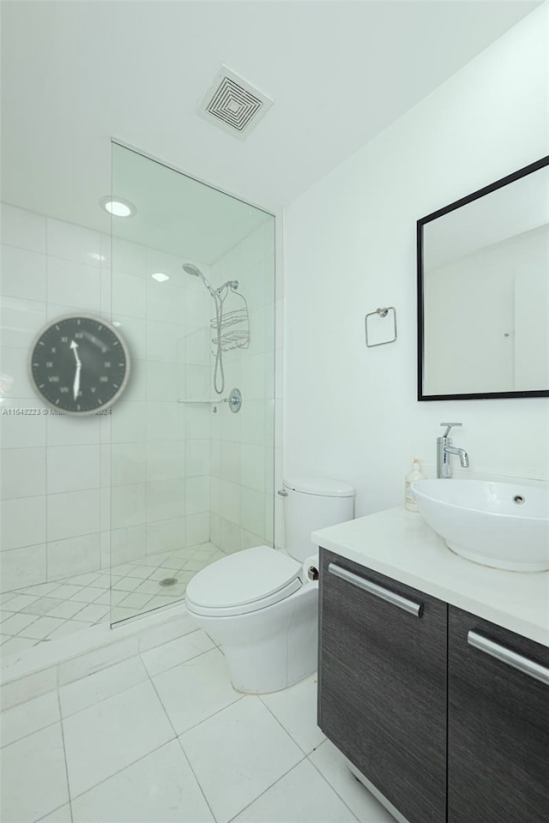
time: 11:31
